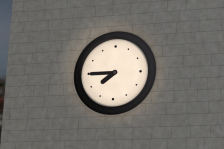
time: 7:45
